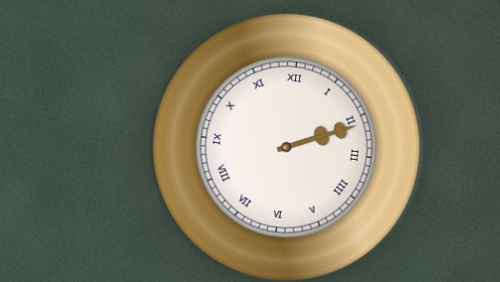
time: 2:11
